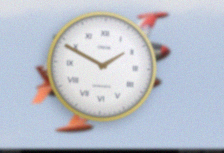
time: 1:49
